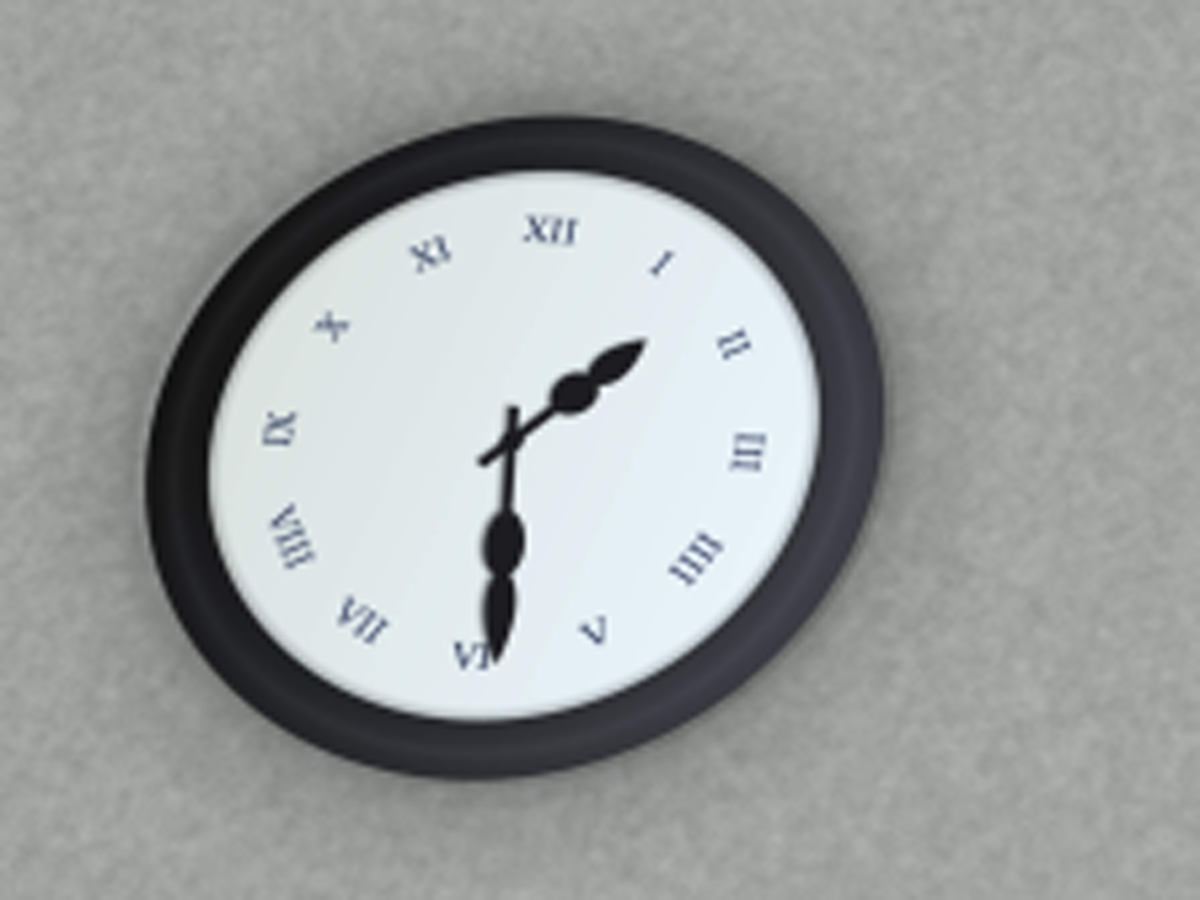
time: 1:29
